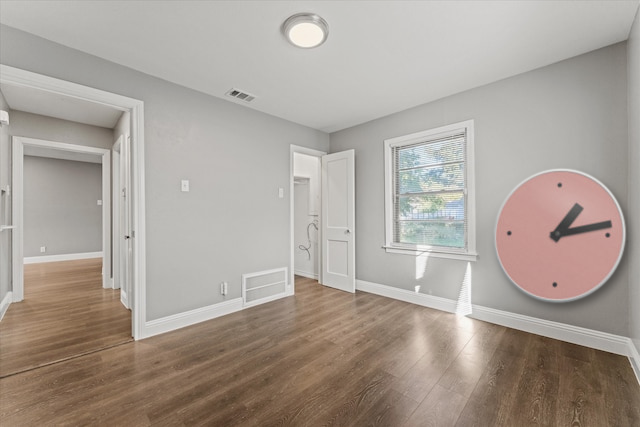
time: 1:13
